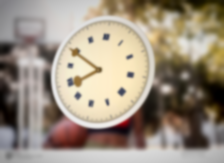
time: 7:49
